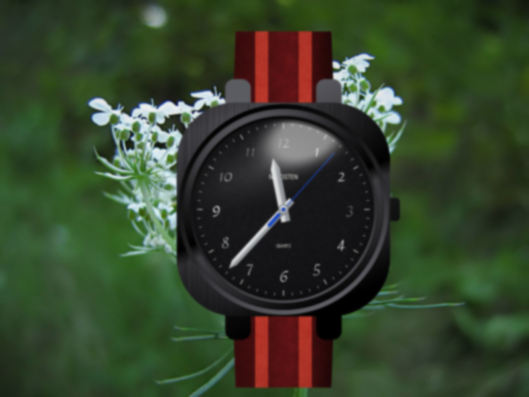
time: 11:37:07
